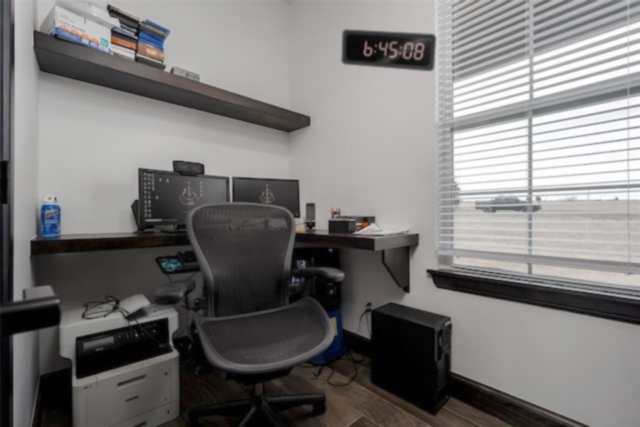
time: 6:45:08
